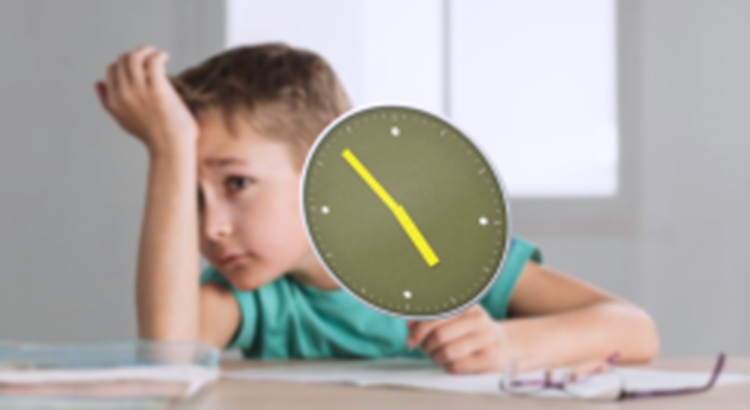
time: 4:53
